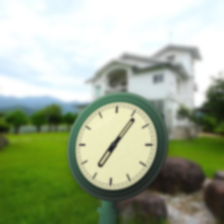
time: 7:06
